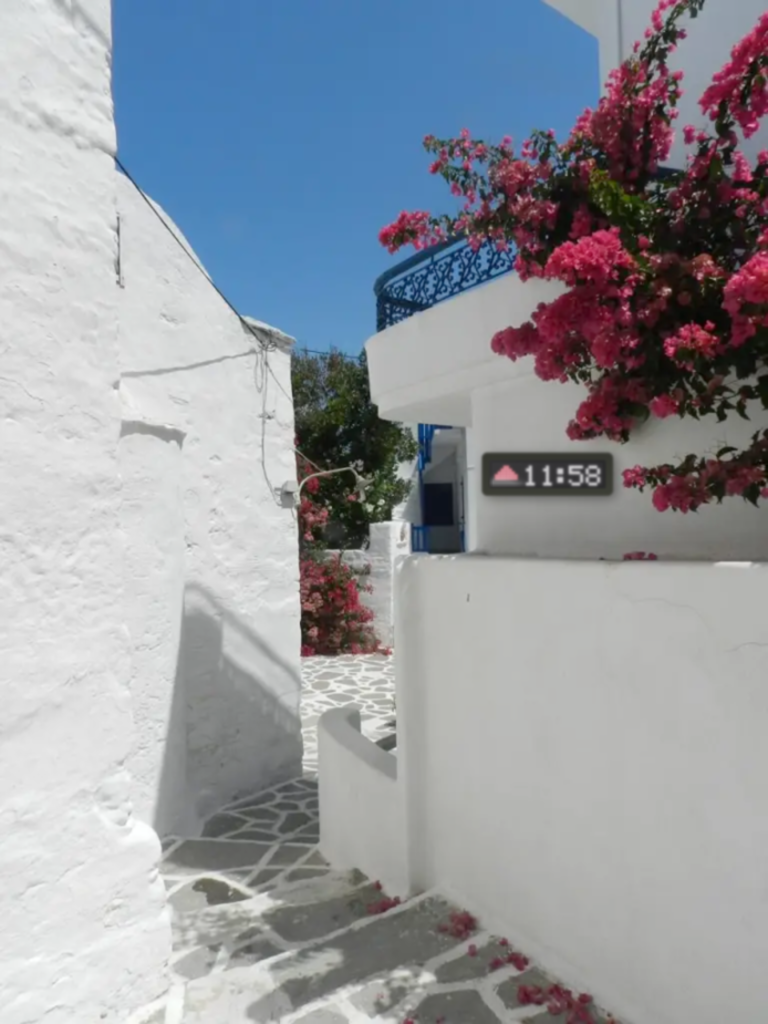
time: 11:58
